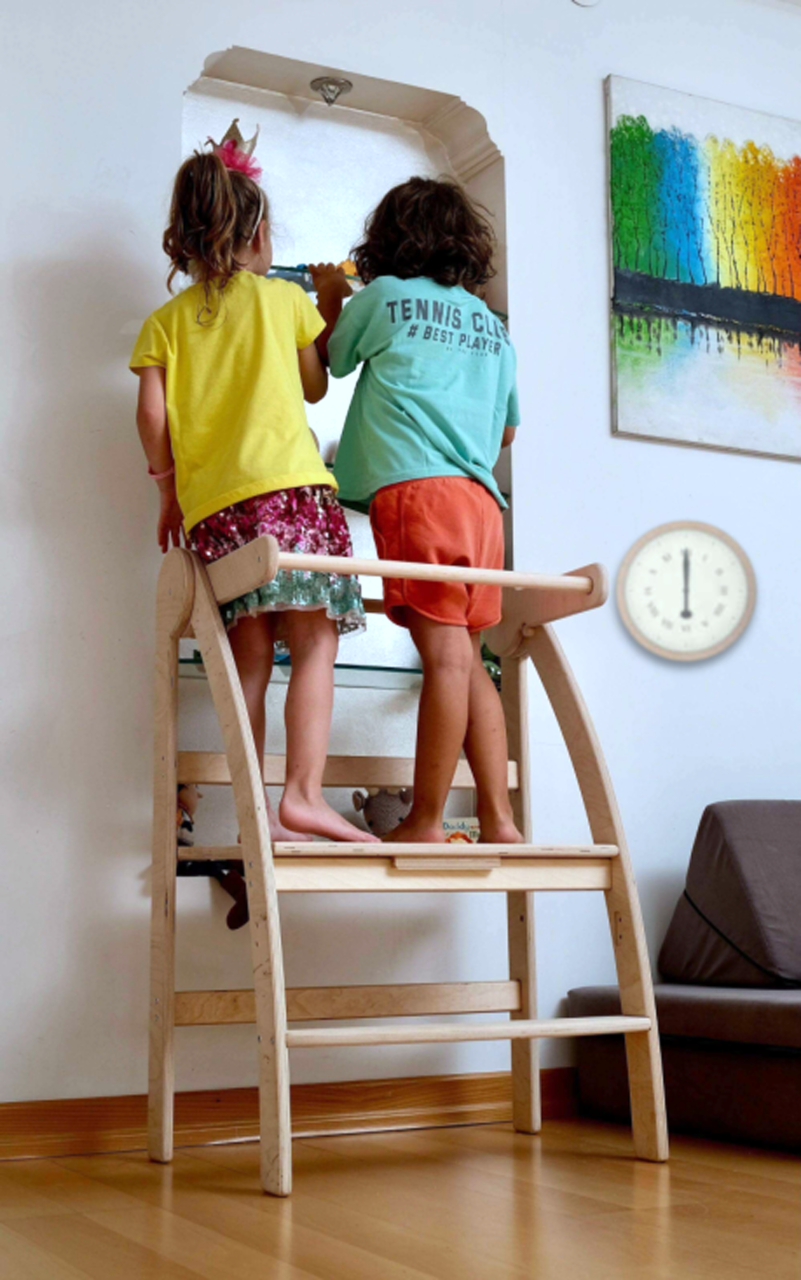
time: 6:00
